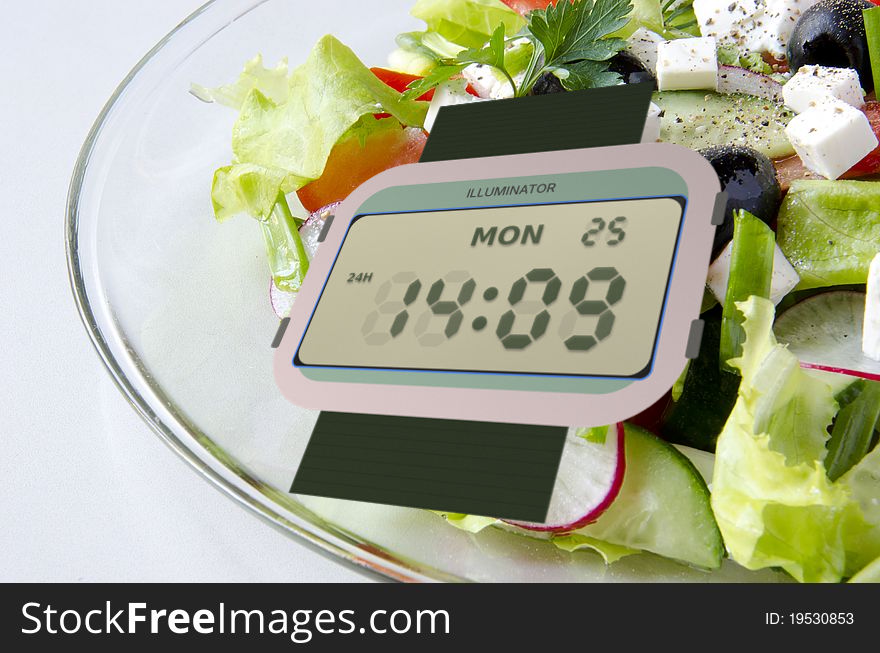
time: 14:09
